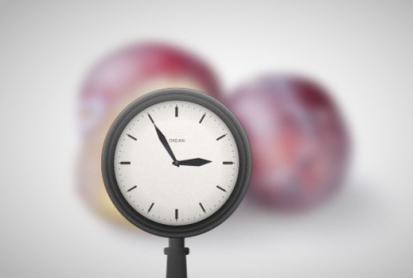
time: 2:55
